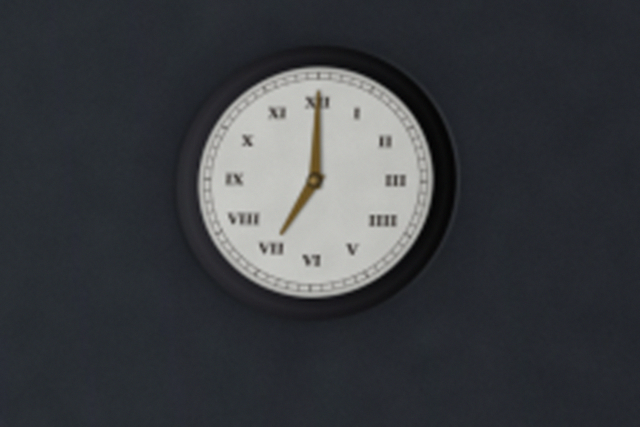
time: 7:00
